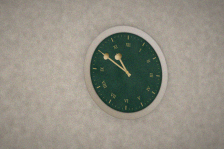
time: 10:50
